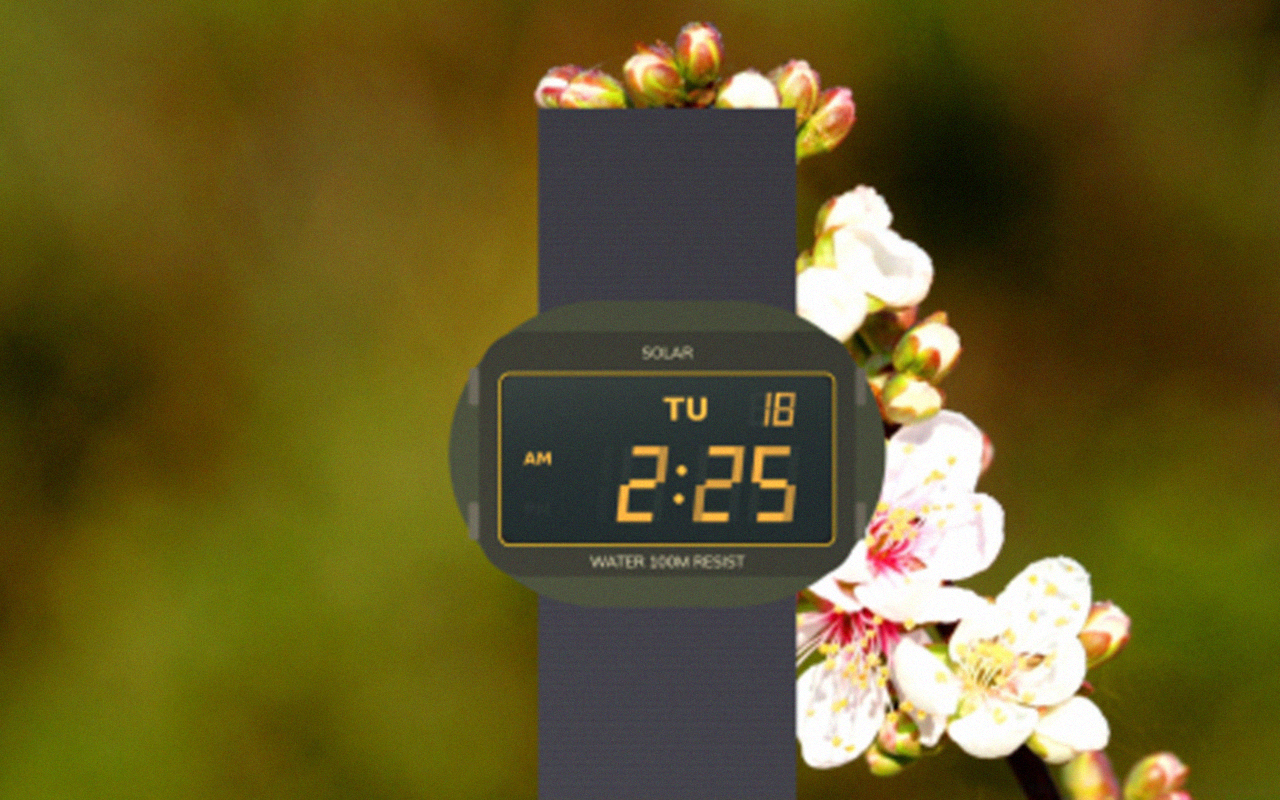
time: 2:25
